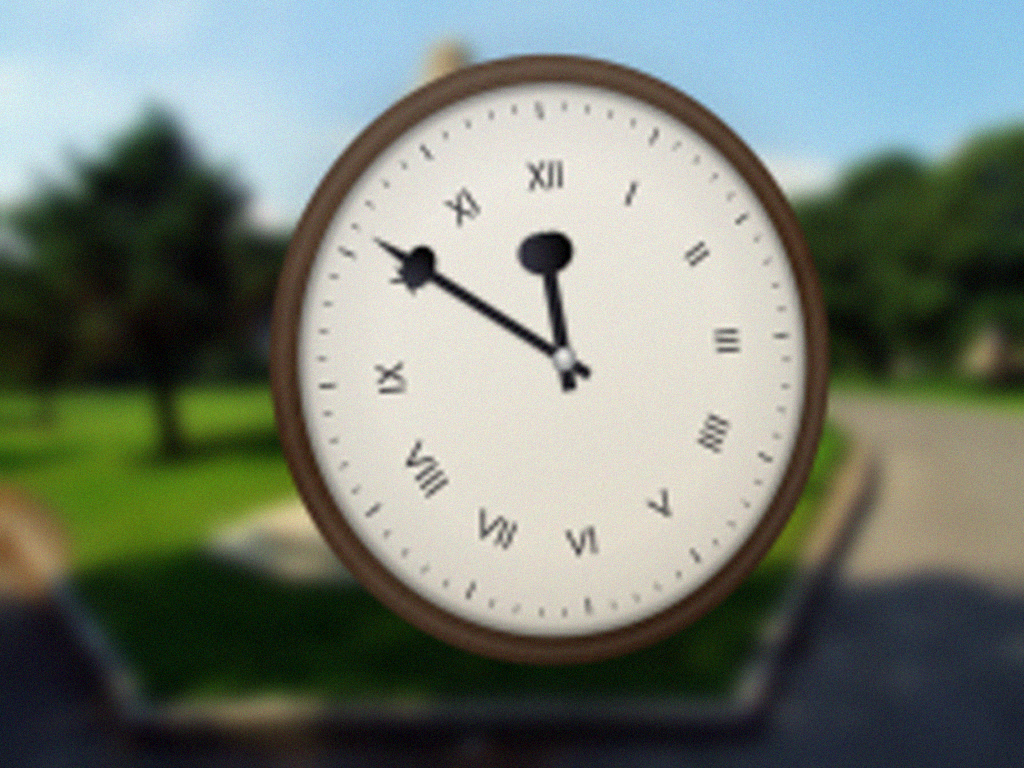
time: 11:51
